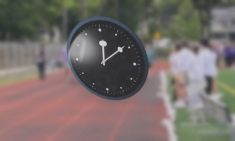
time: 12:09
